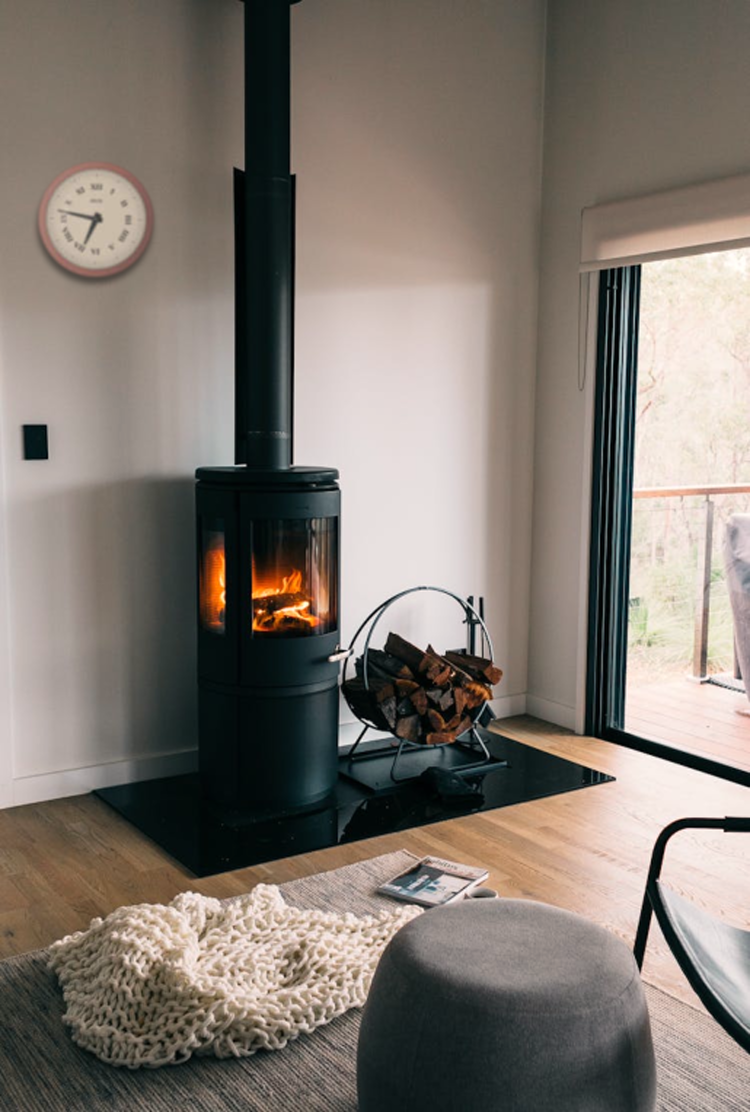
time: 6:47
